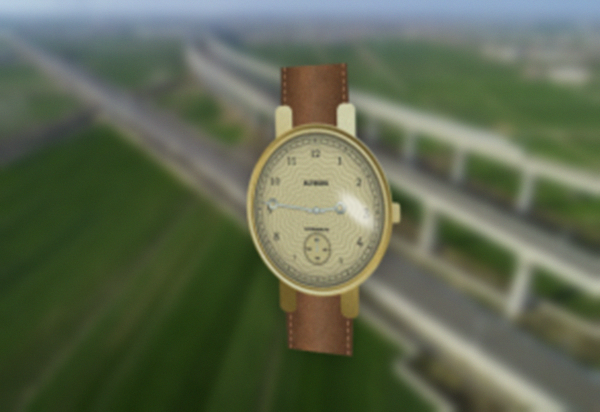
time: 2:46
